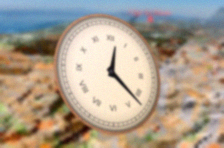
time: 12:22
